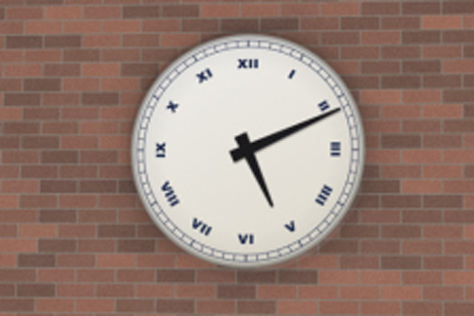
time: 5:11
